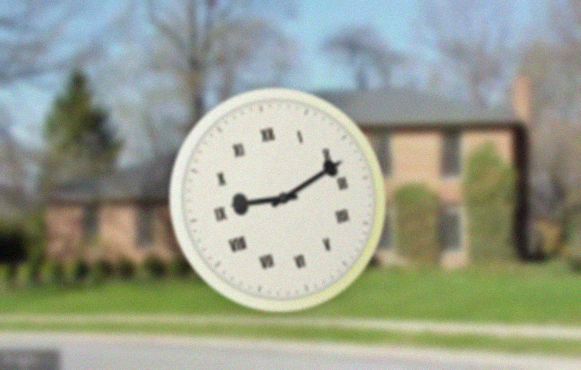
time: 9:12
